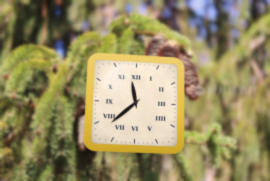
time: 11:38
